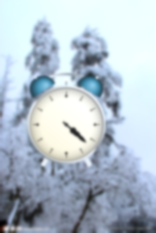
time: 4:22
